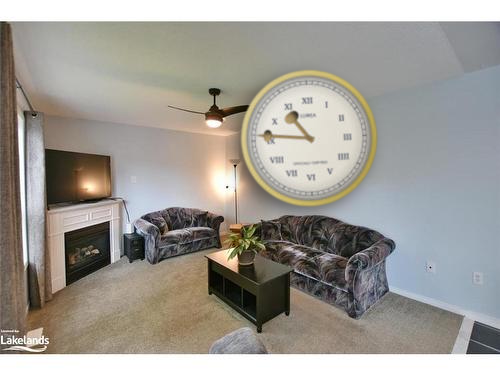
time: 10:46
